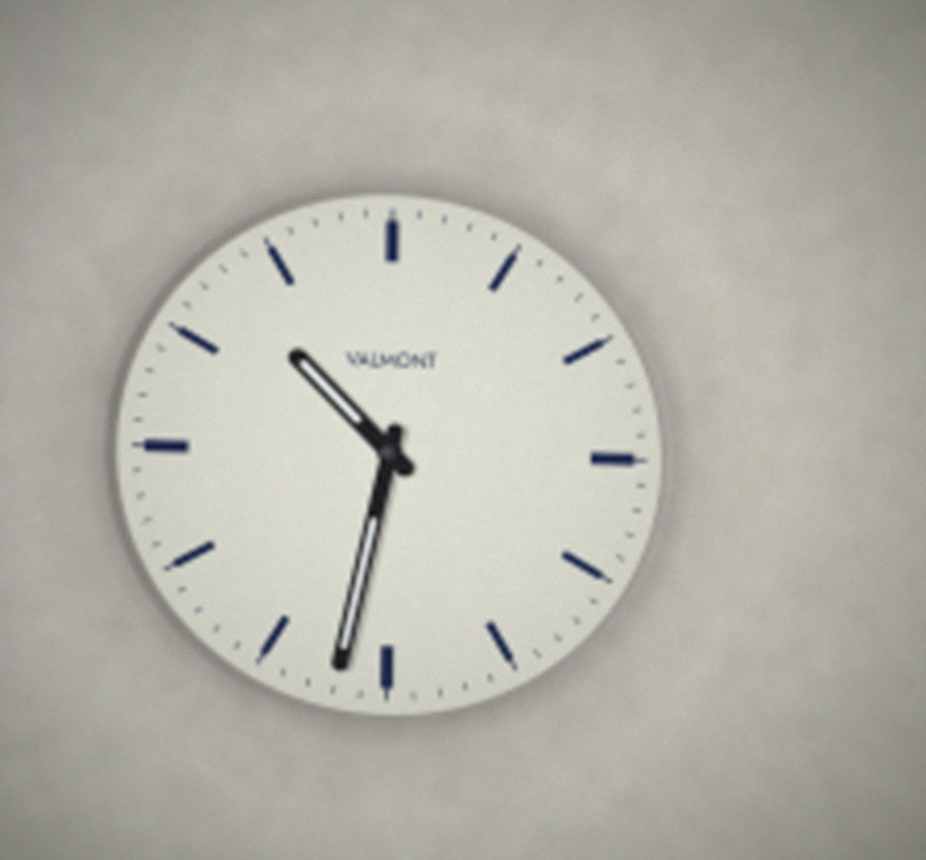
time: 10:32
